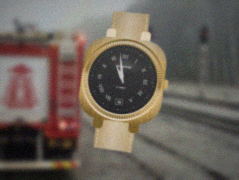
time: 10:58
